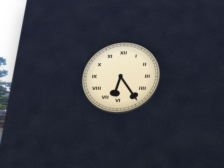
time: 6:24
